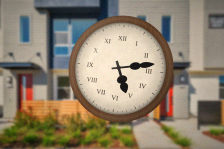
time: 5:13
